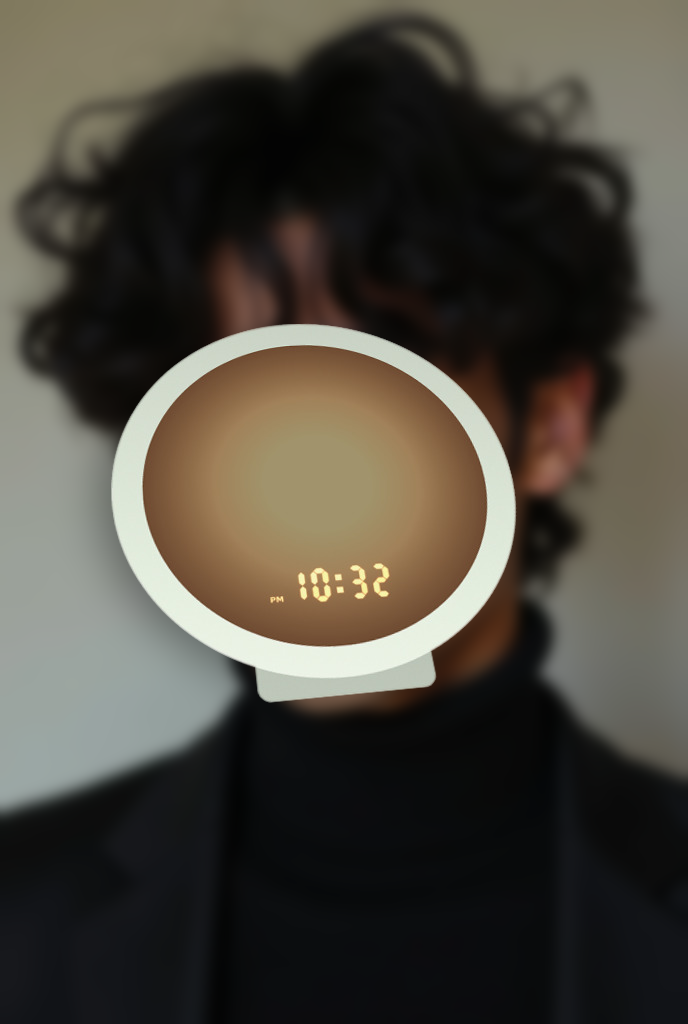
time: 10:32
